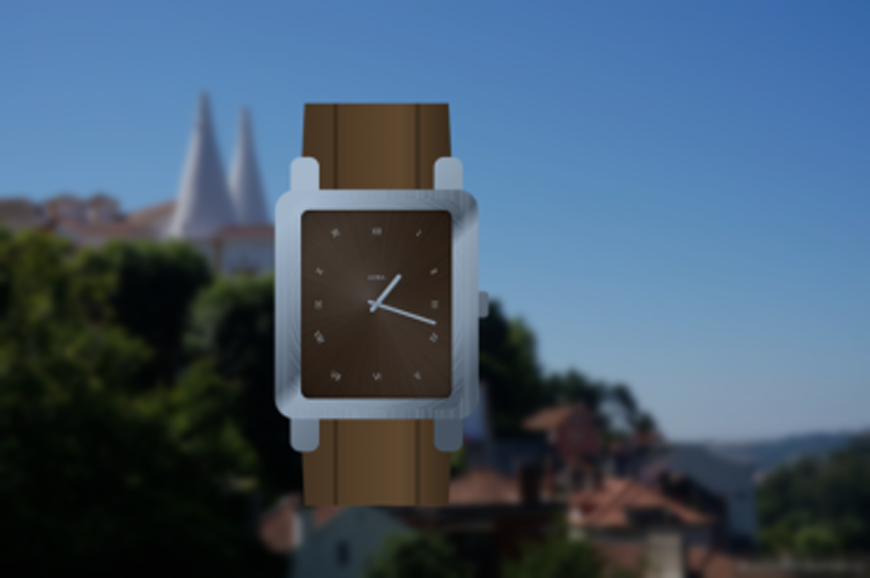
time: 1:18
